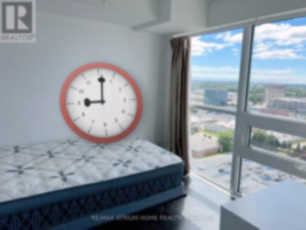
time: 9:01
